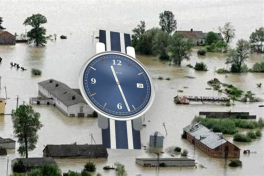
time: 11:27
